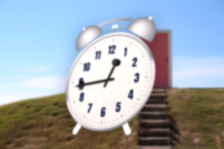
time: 12:44
